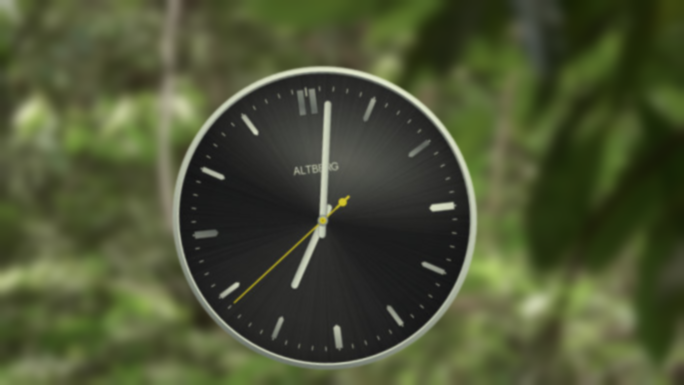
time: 7:01:39
